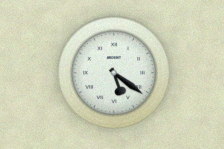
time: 5:21
